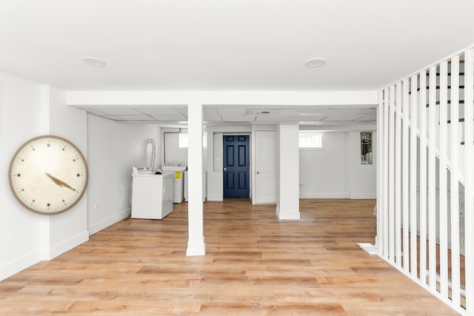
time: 4:20
